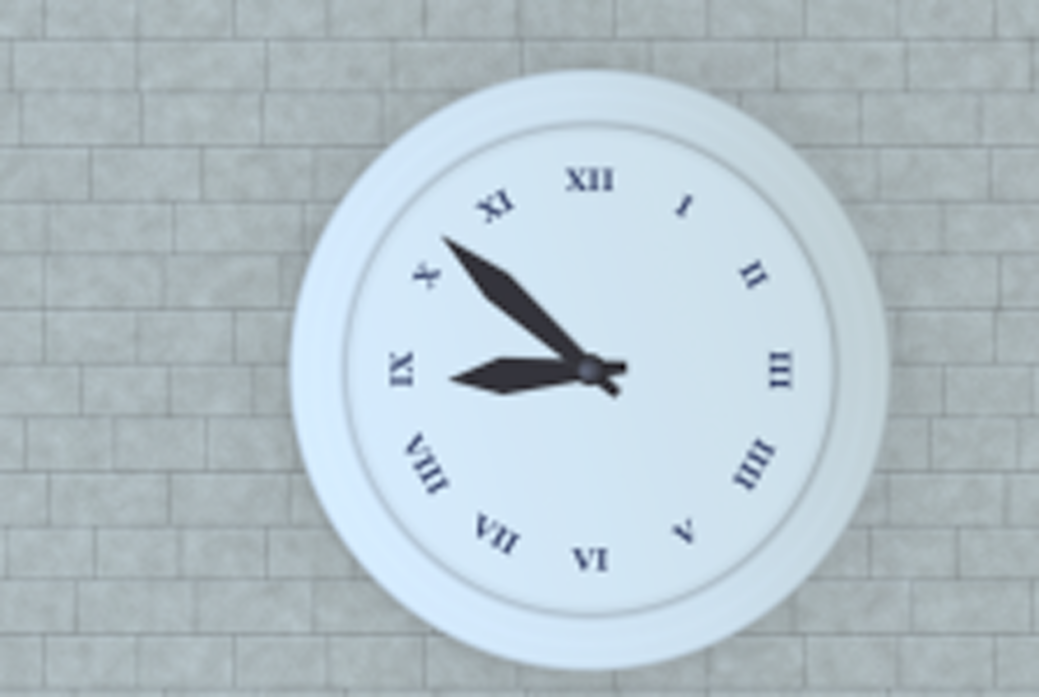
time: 8:52
